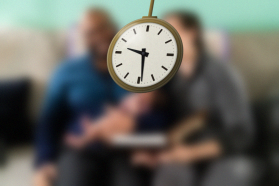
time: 9:29
